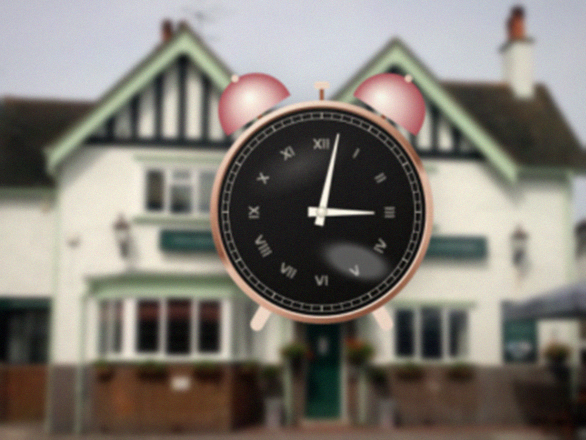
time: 3:02
